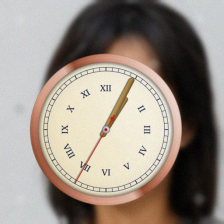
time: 1:04:35
